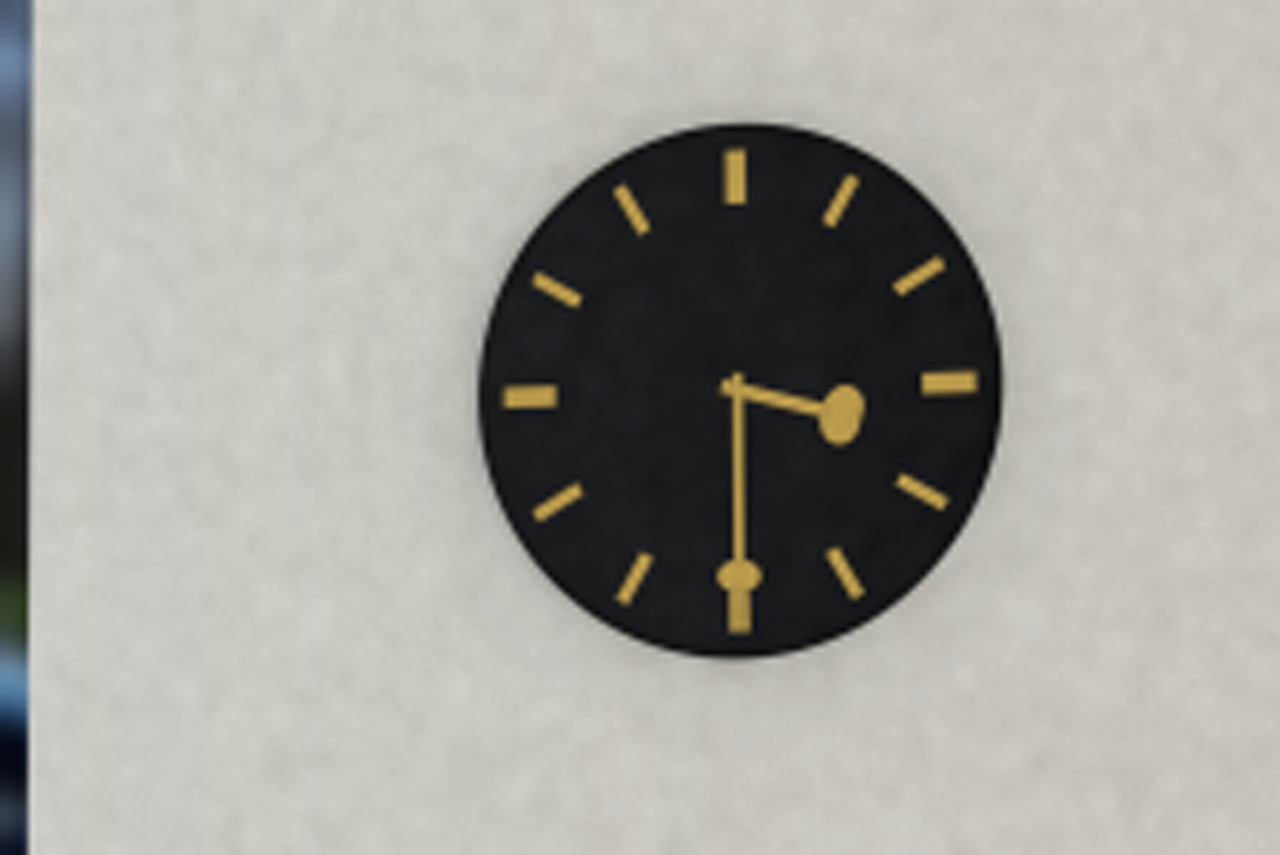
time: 3:30
